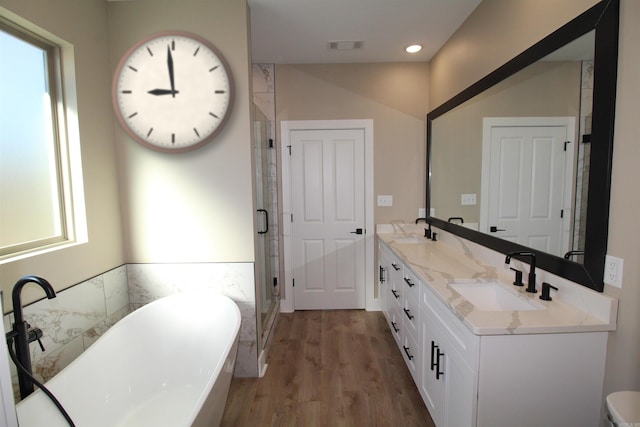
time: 8:59
